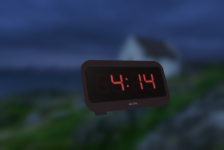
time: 4:14
